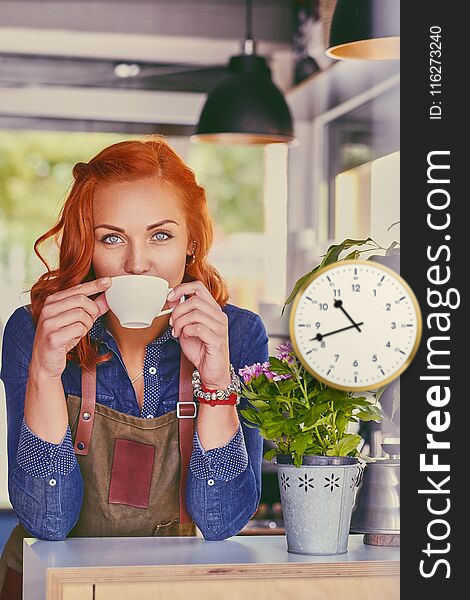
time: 10:42
